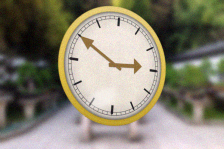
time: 2:50
